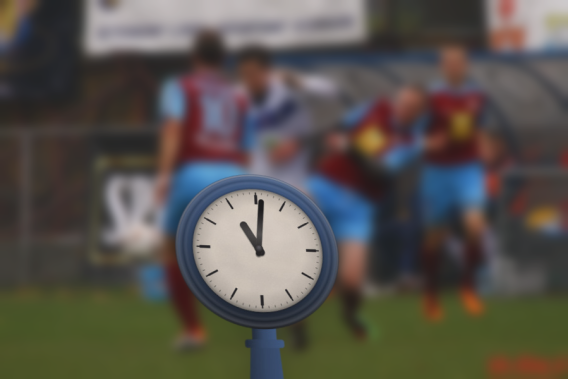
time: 11:01
